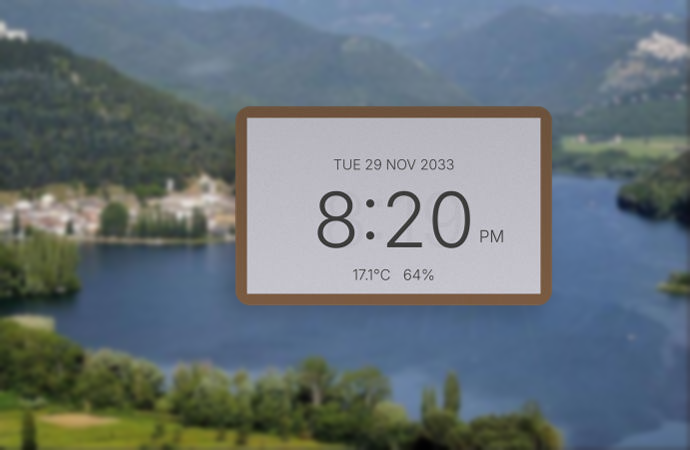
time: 8:20
